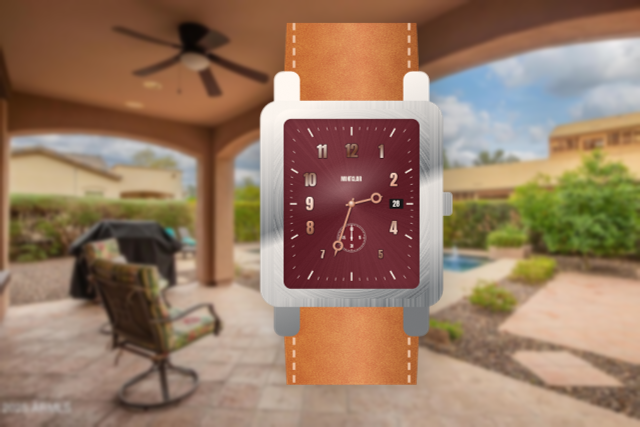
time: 2:33
